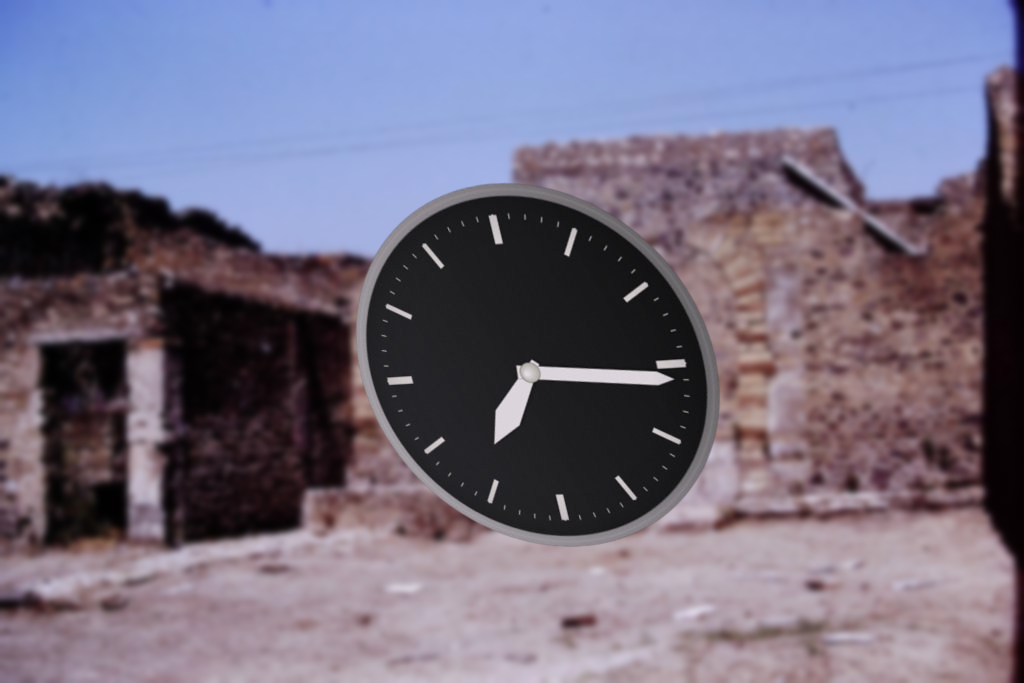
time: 7:16
